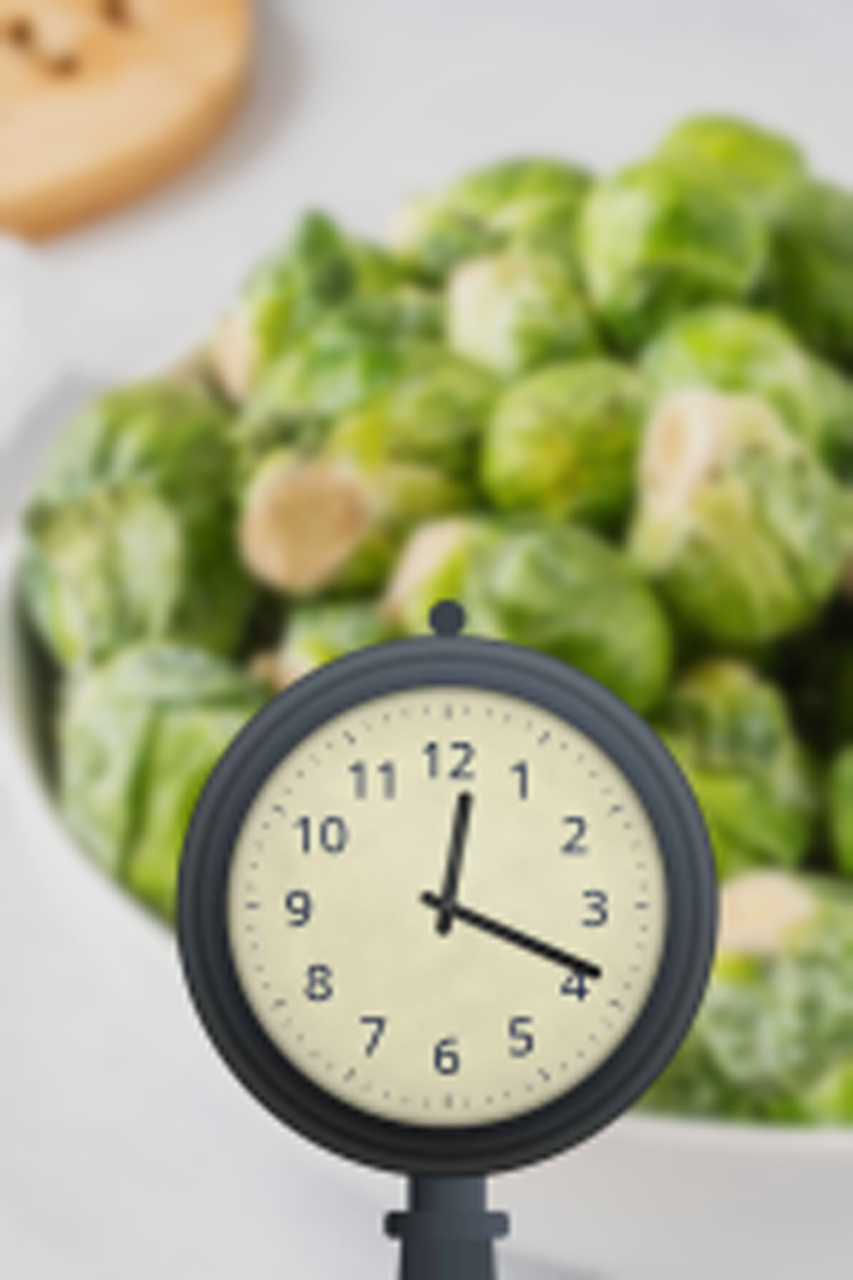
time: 12:19
